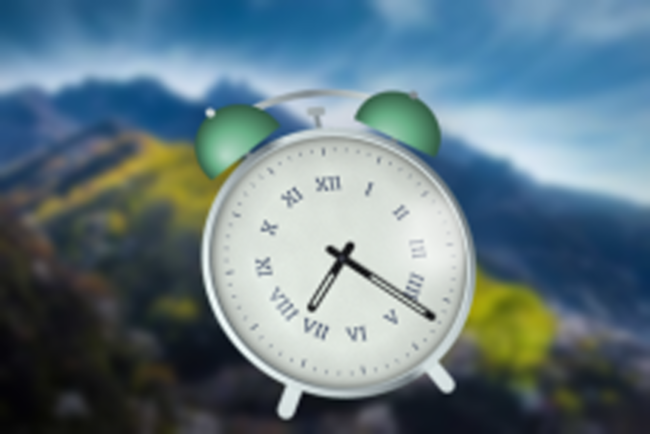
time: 7:22
